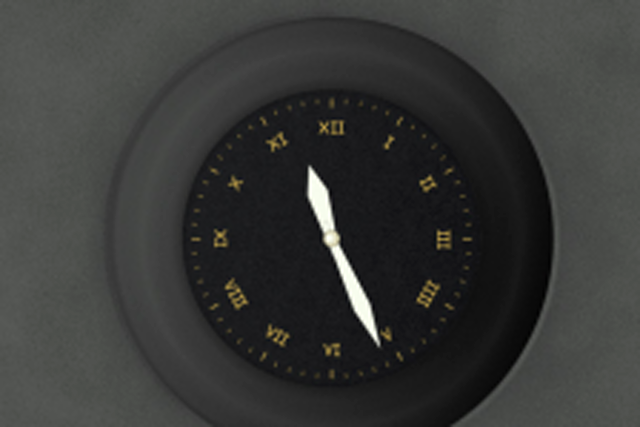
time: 11:26
